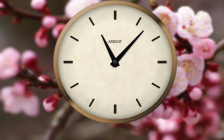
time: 11:07
